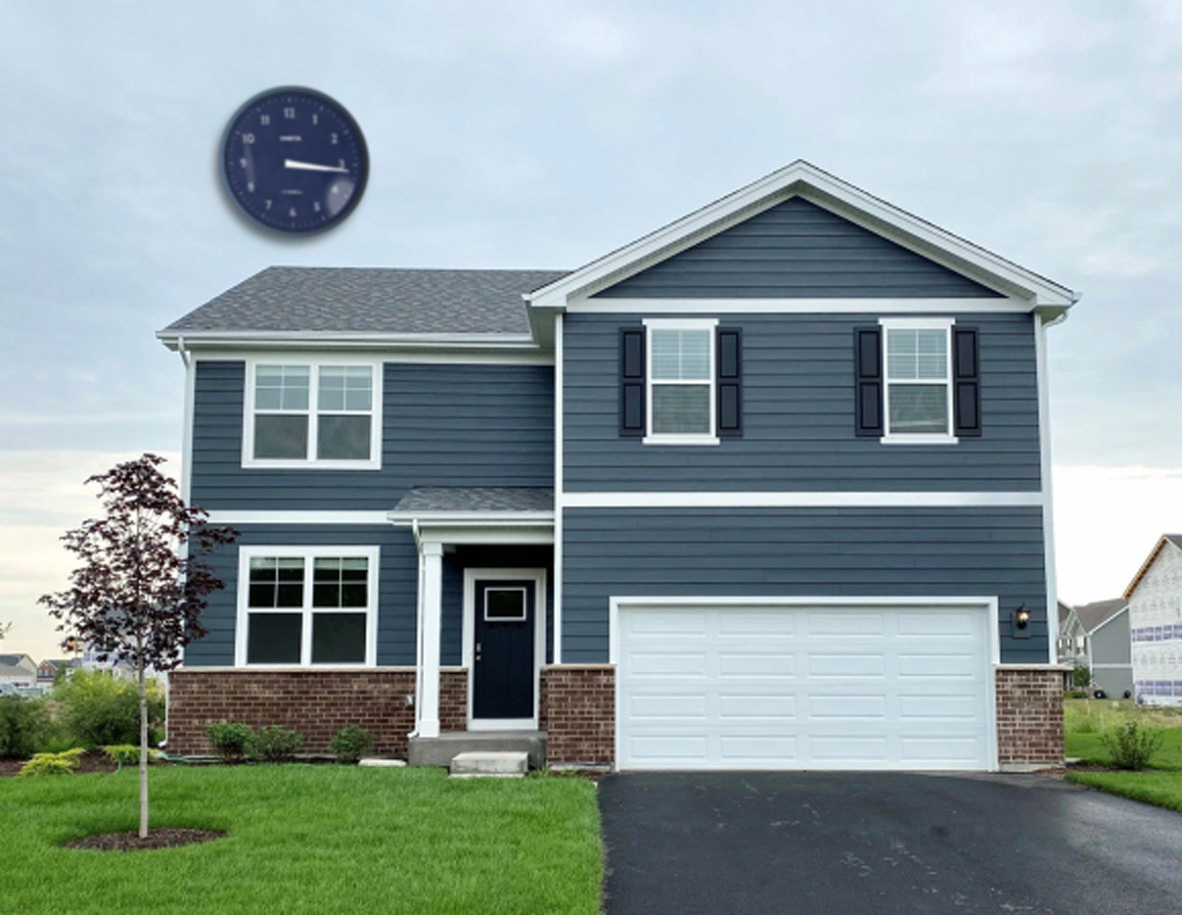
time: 3:16
